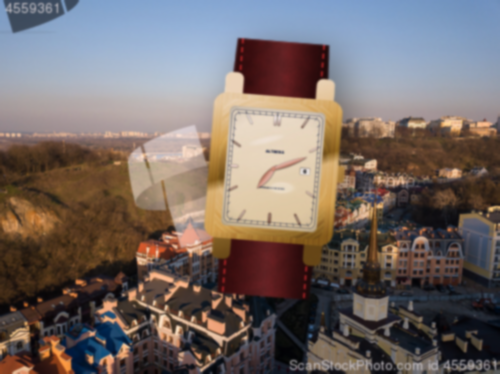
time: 7:11
